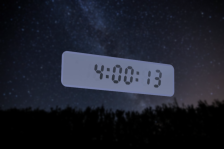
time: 4:00:13
